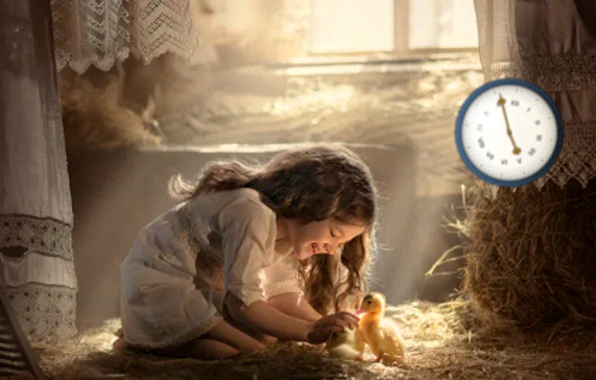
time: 4:56
